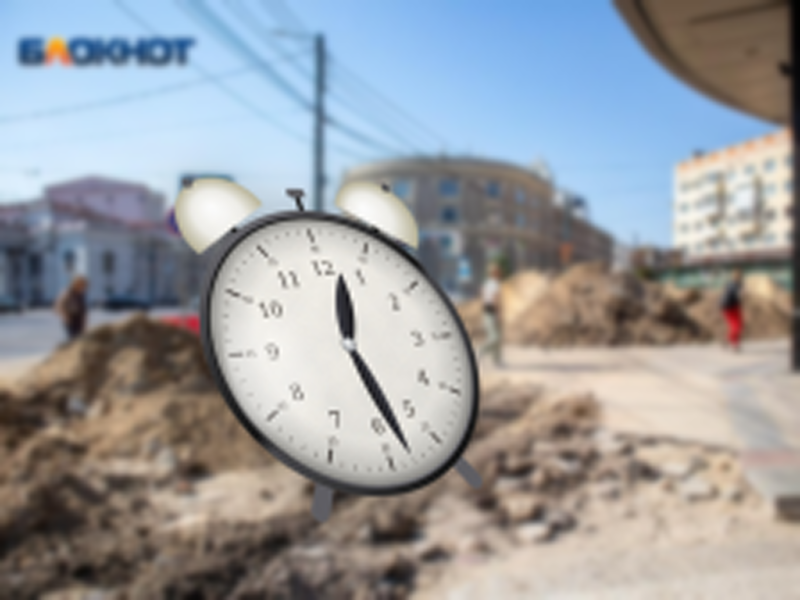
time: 12:28
